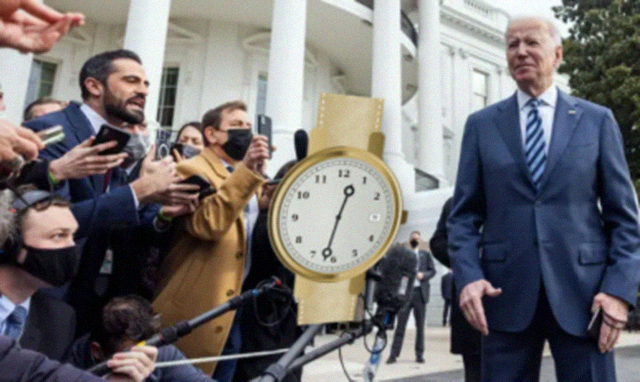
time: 12:32
